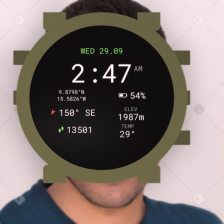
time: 2:47
